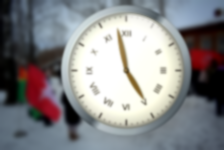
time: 4:58
